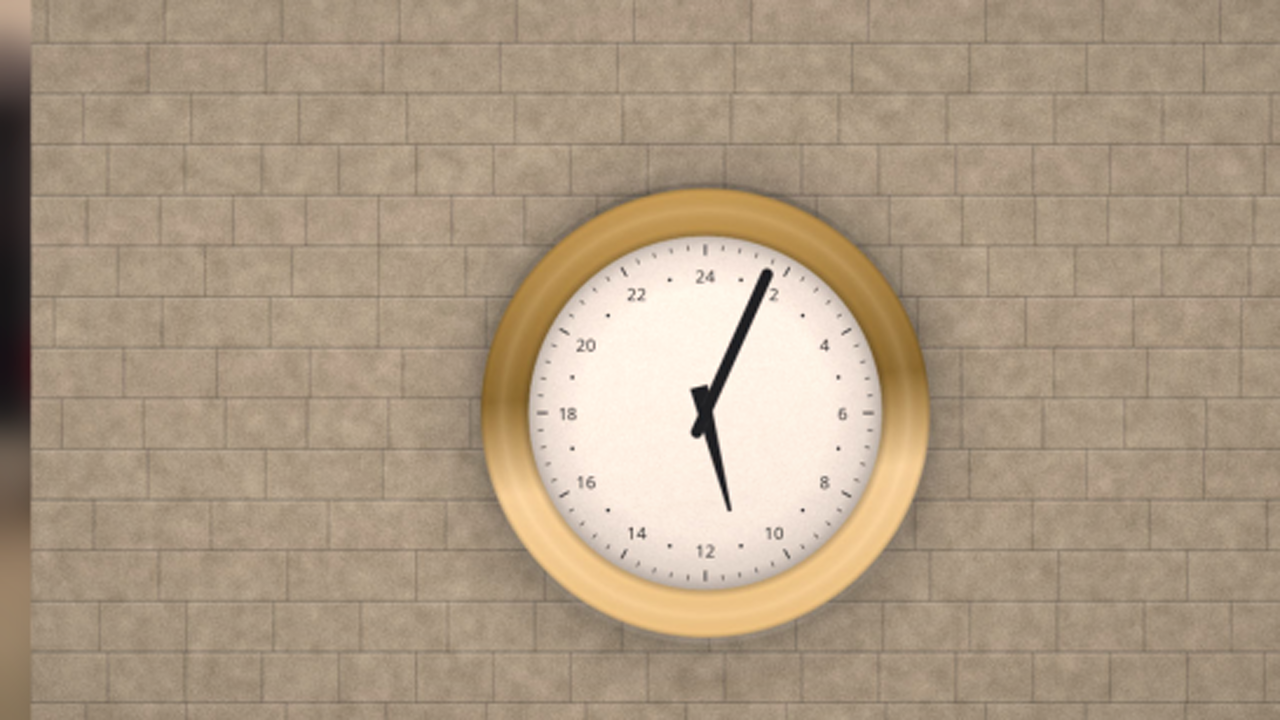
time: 11:04
